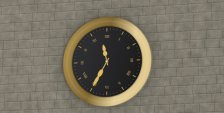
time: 11:35
